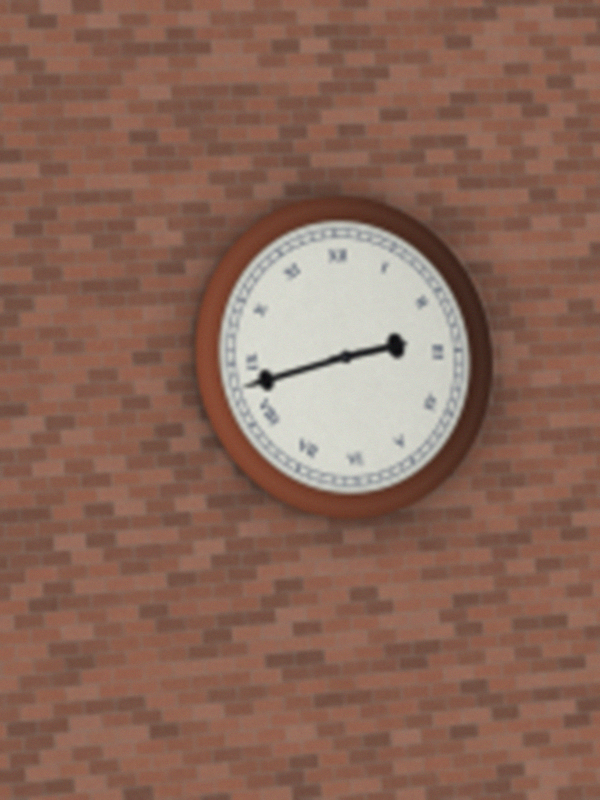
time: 2:43
